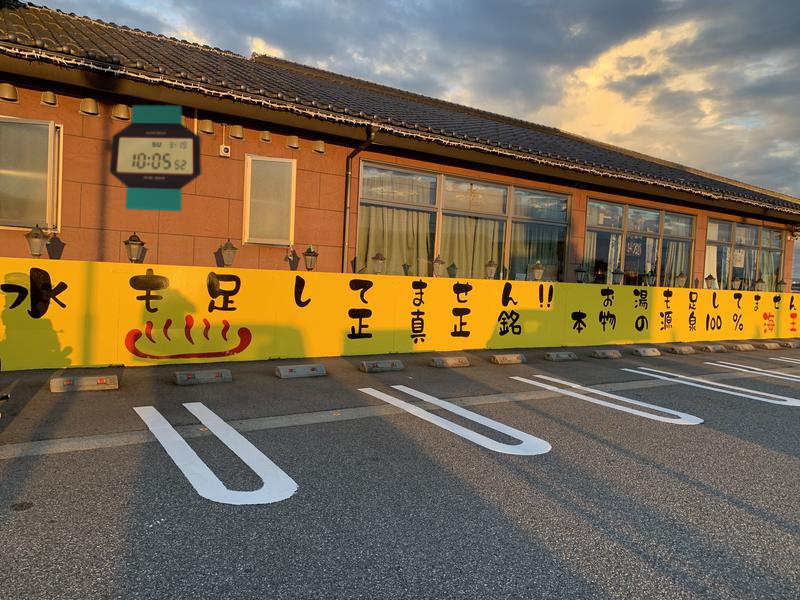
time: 10:05:52
